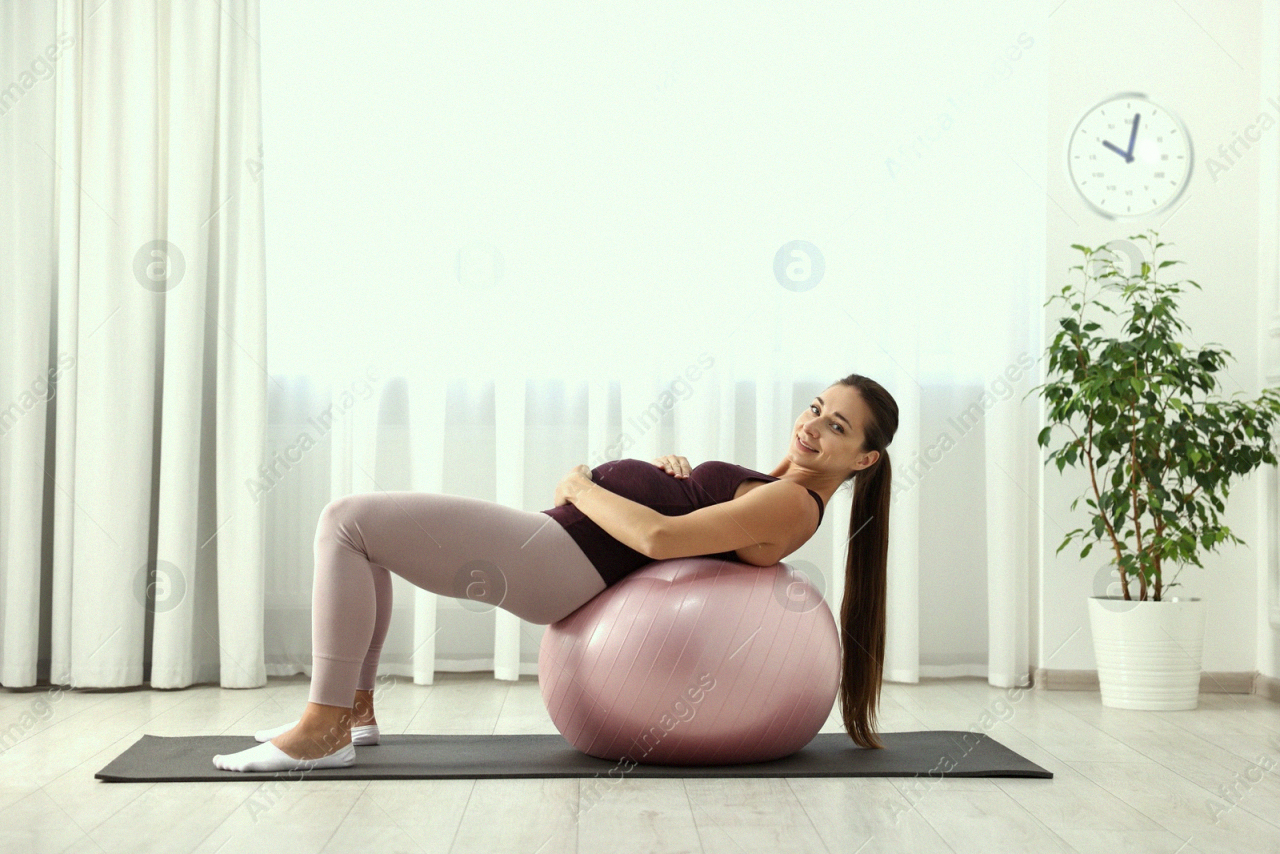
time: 10:02
